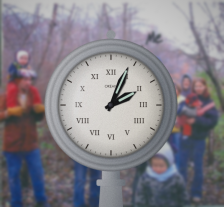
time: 2:04
